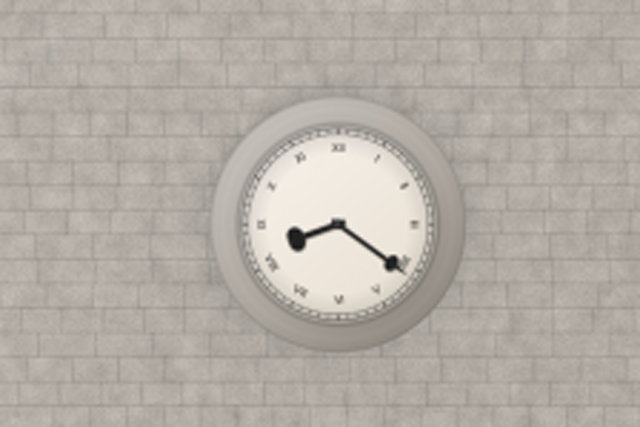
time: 8:21
